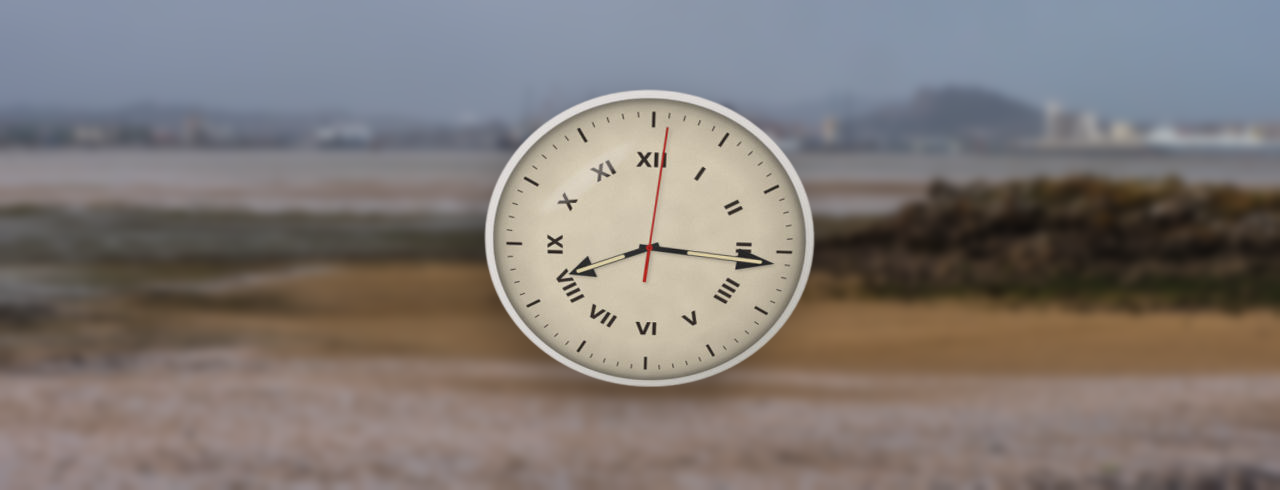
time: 8:16:01
